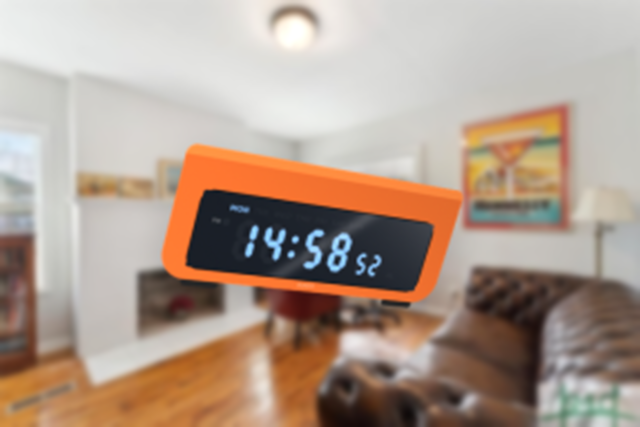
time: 14:58:52
